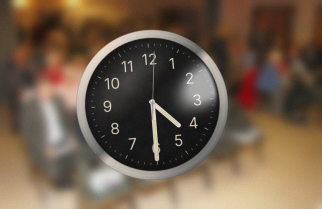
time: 4:30:01
